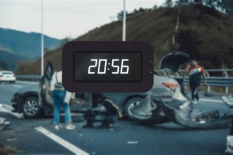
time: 20:56
